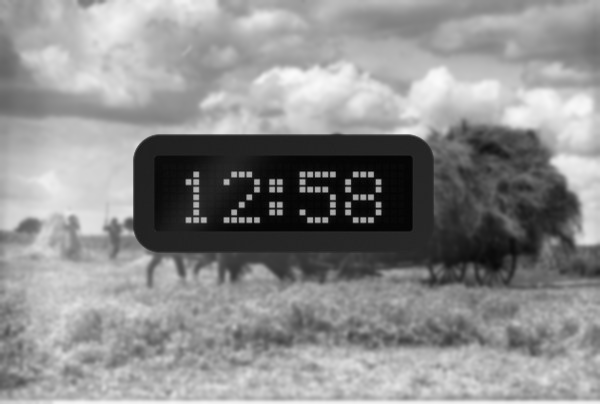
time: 12:58
